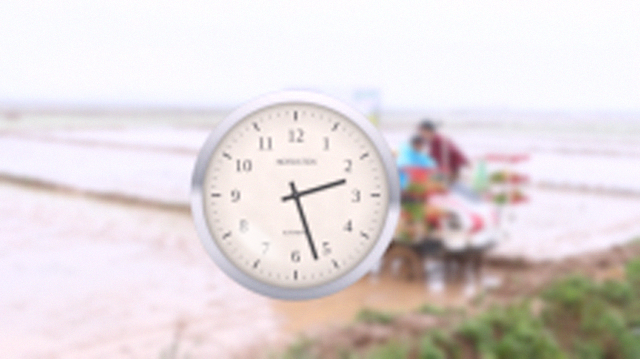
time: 2:27
